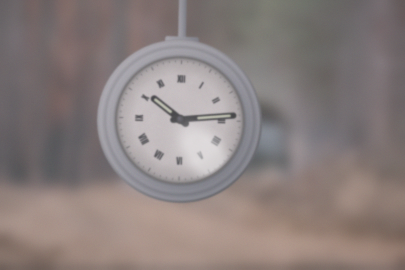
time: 10:14
